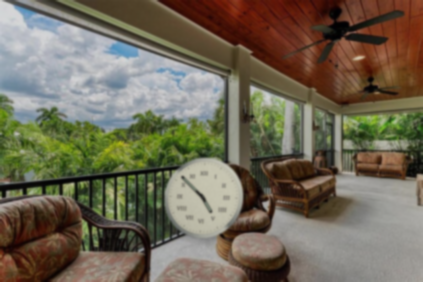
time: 4:52
